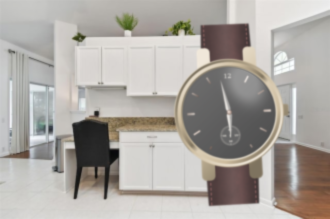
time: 5:58
